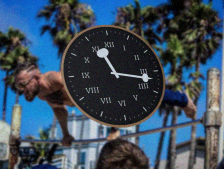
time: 11:17
